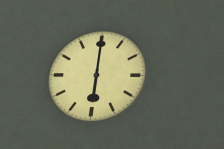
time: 6:00
